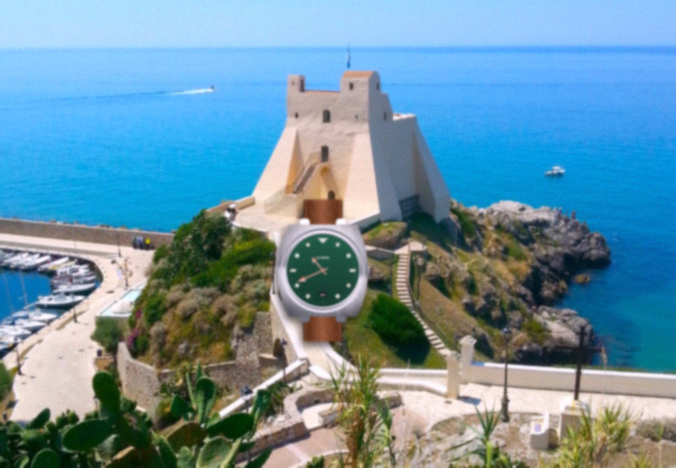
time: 10:41
